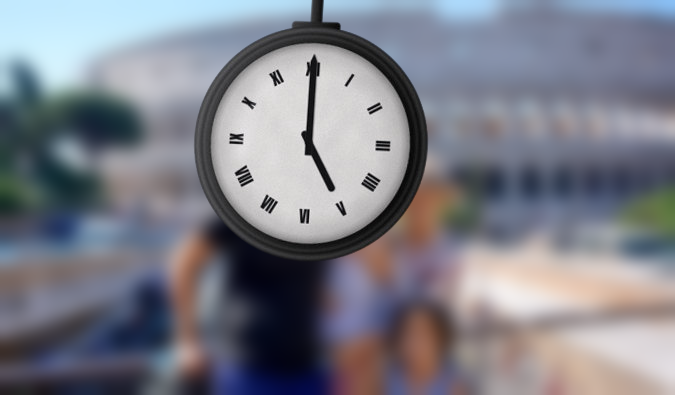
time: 5:00
